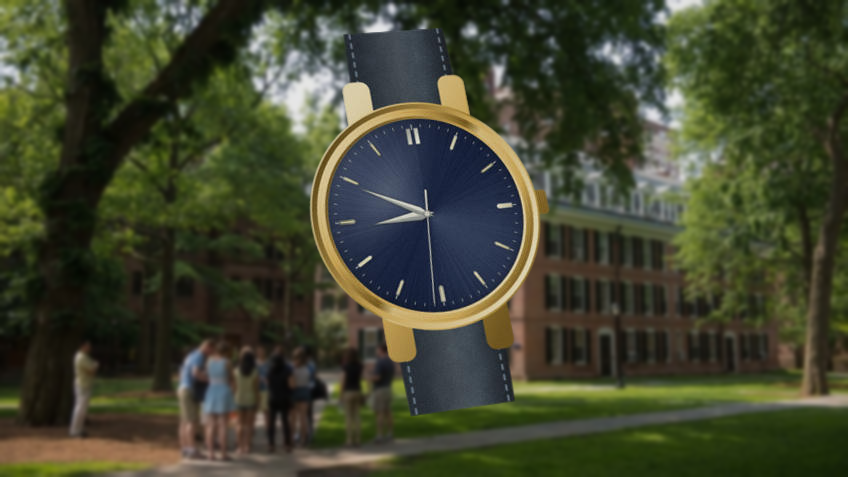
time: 8:49:31
